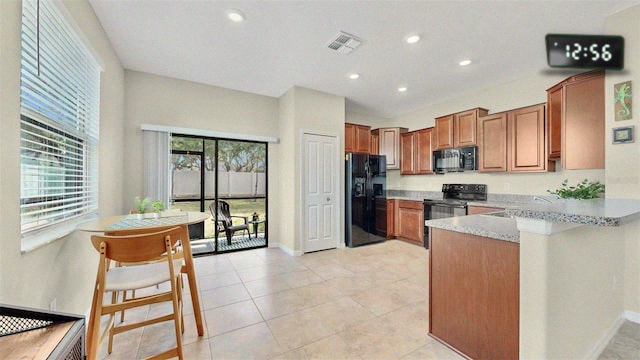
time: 12:56
